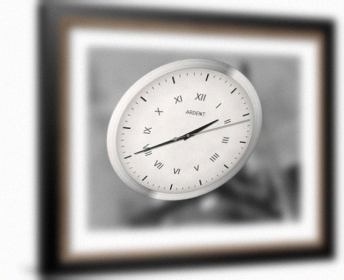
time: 1:40:11
